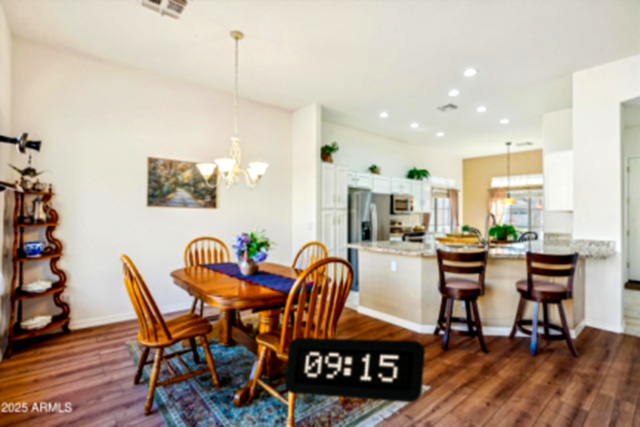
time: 9:15
